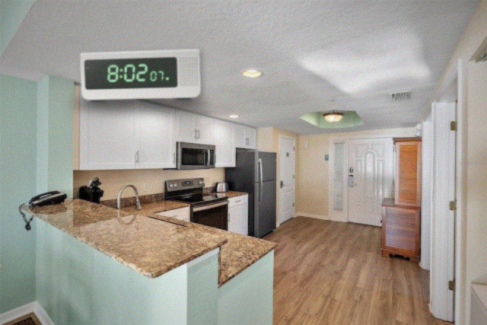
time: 8:02
